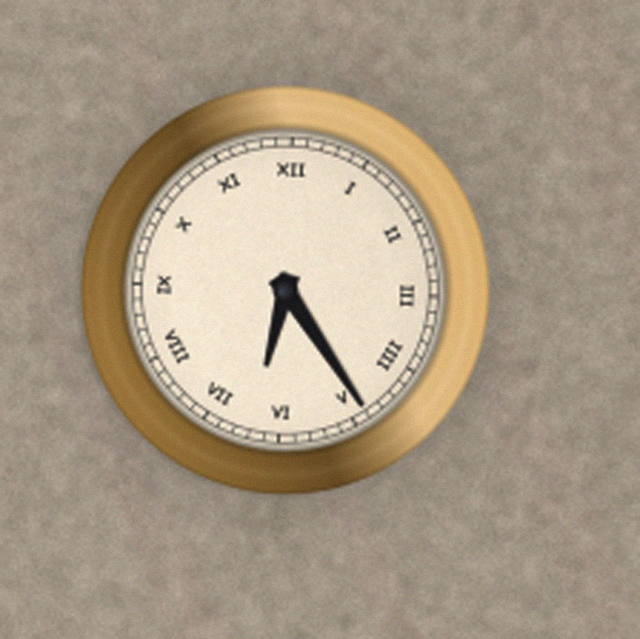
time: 6:24
